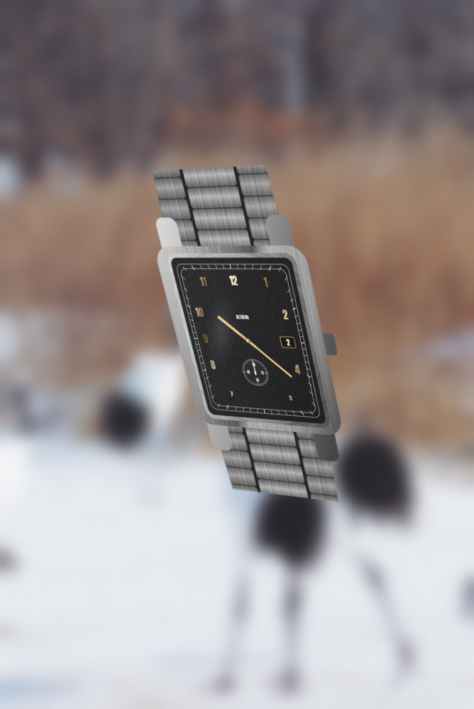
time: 10:22
